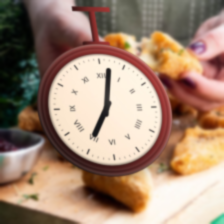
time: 7:02
